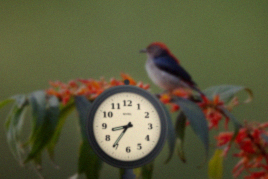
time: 8:36
